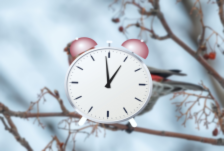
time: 12:59
